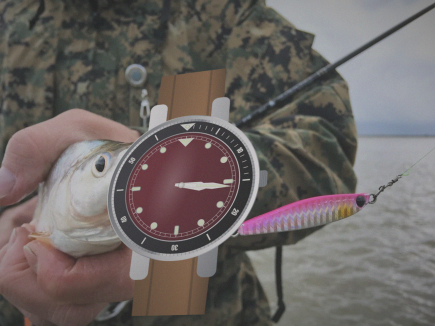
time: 3:16
